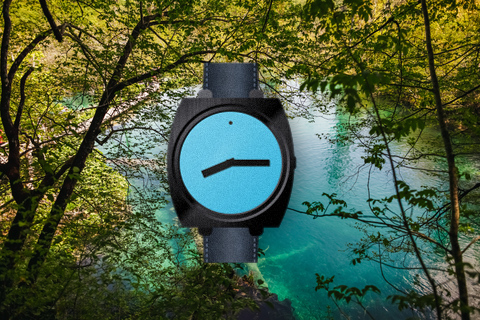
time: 8:15
